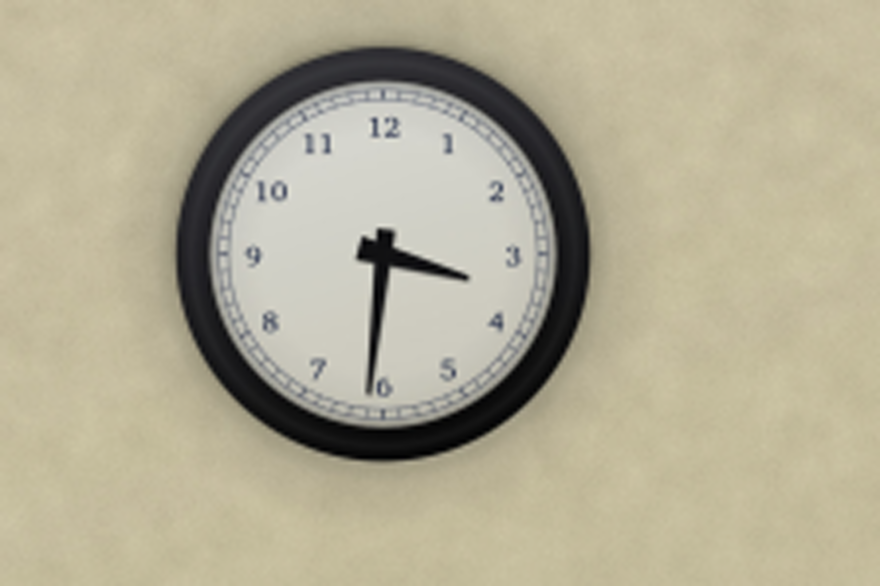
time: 3:31
